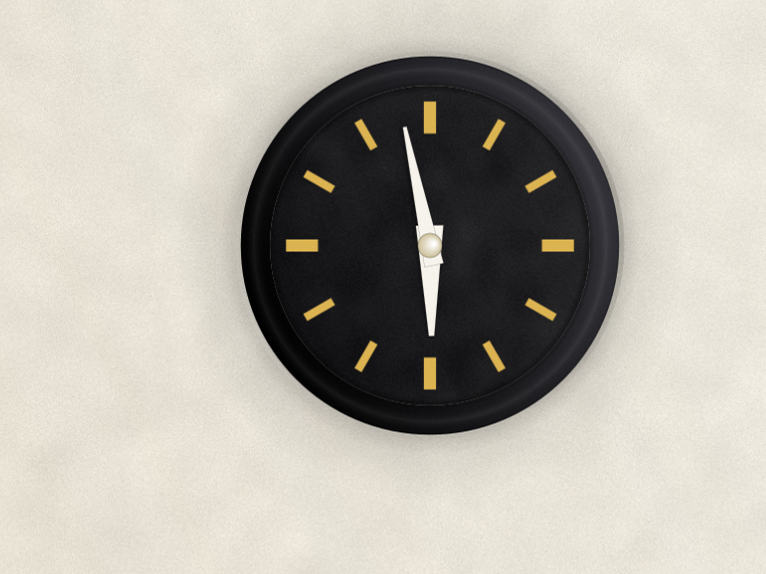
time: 5:58
